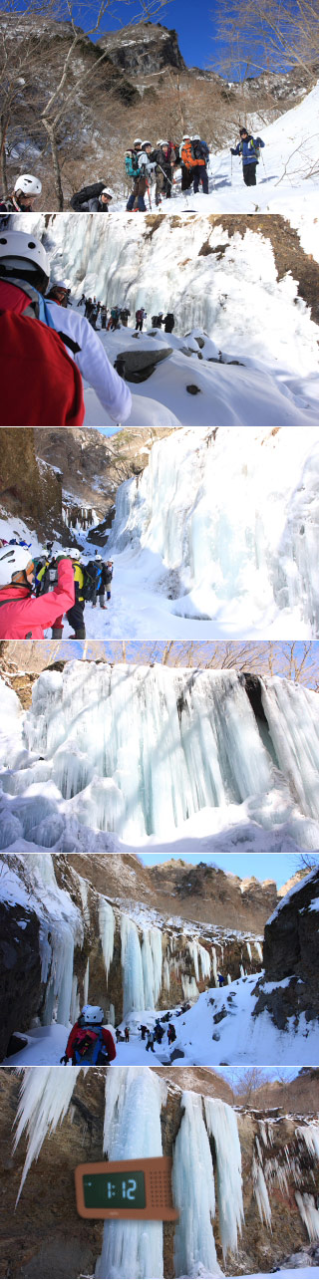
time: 1:12
